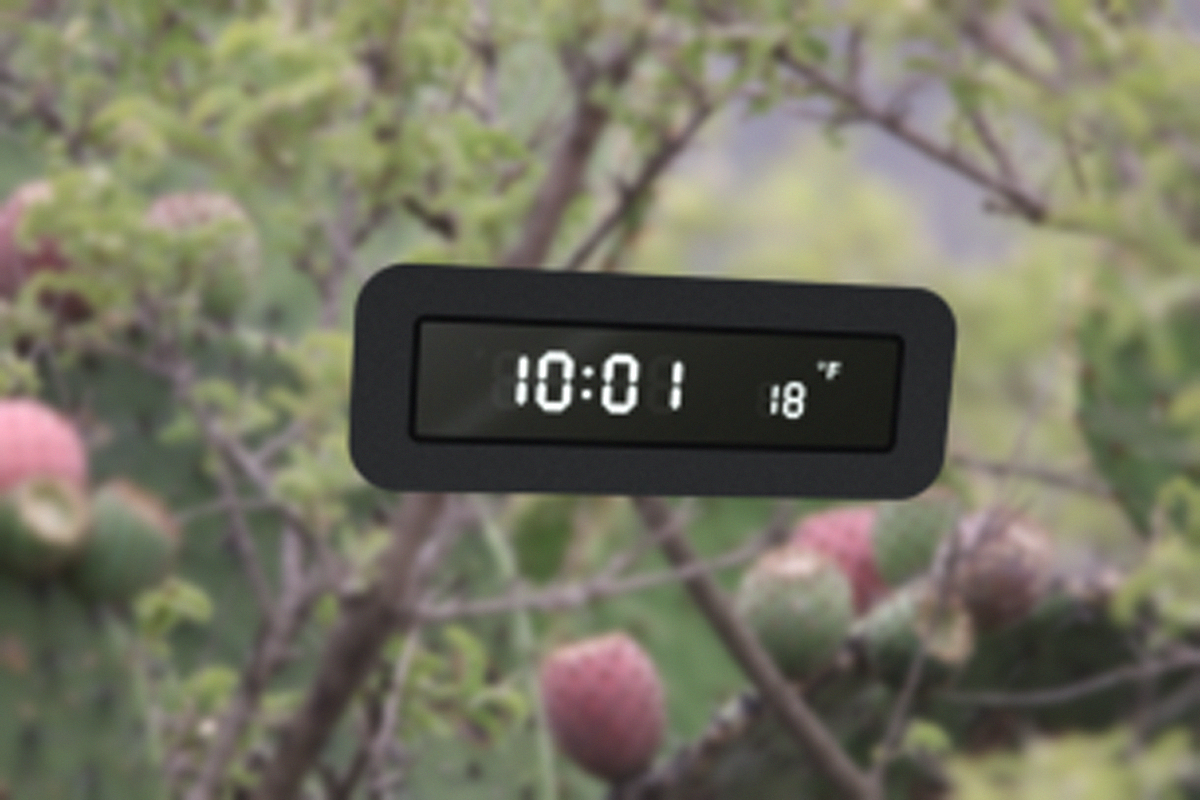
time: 10:01
